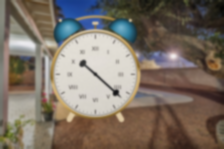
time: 10:22
